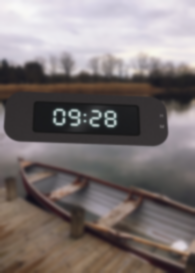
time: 9:28
